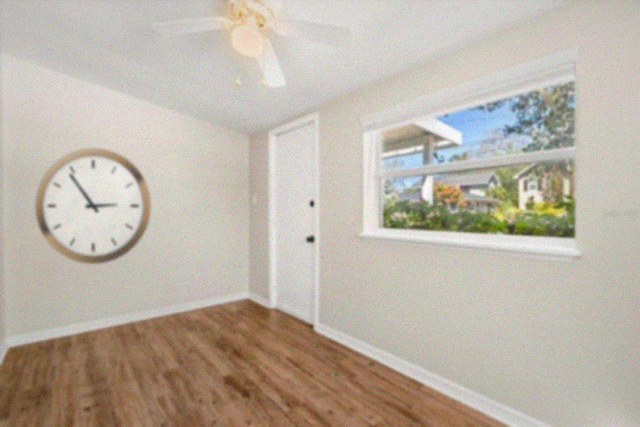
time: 2:54
